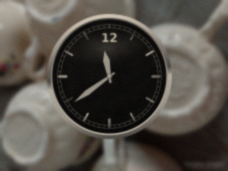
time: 11:39
